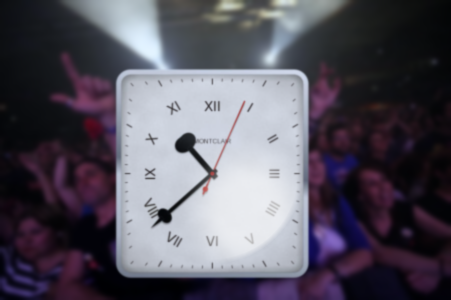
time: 10:38:04
